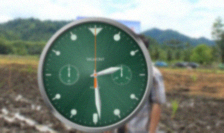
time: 2:29
